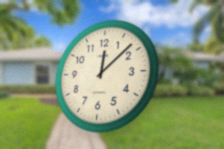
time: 12:08
